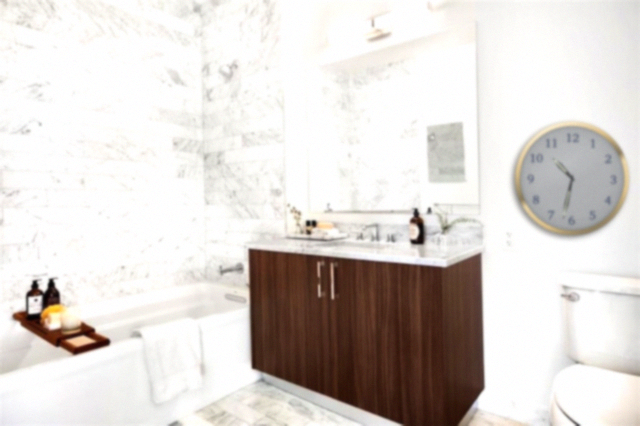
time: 10:32
